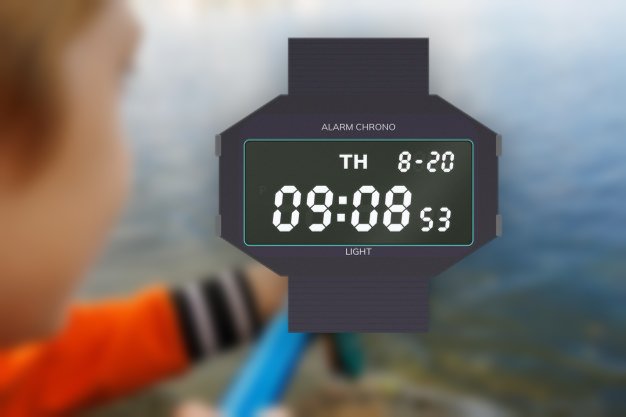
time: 9:08:53
